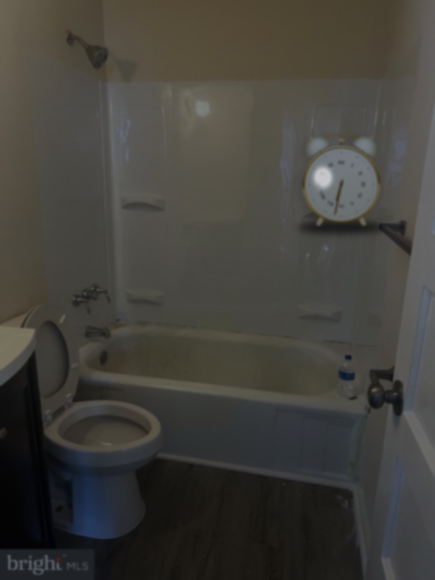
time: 6:32
